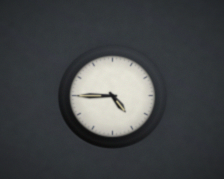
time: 4:45
